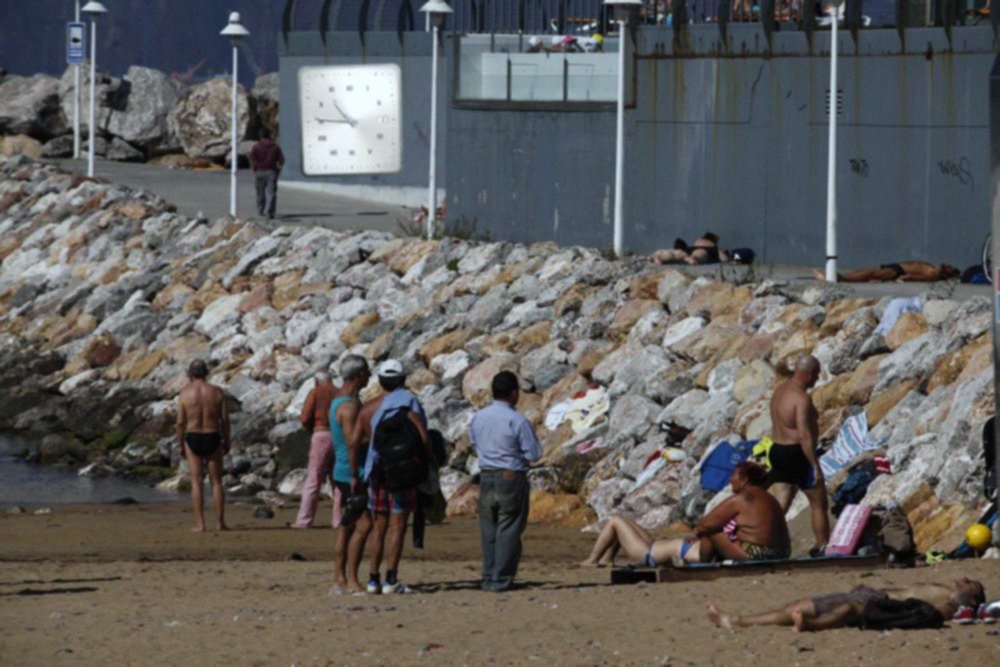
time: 10:46
